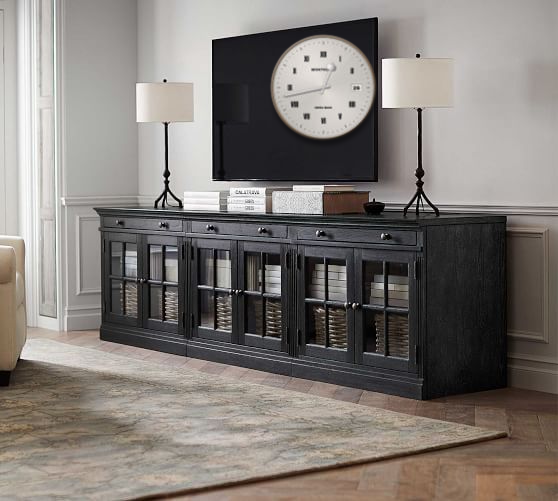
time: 12:43
